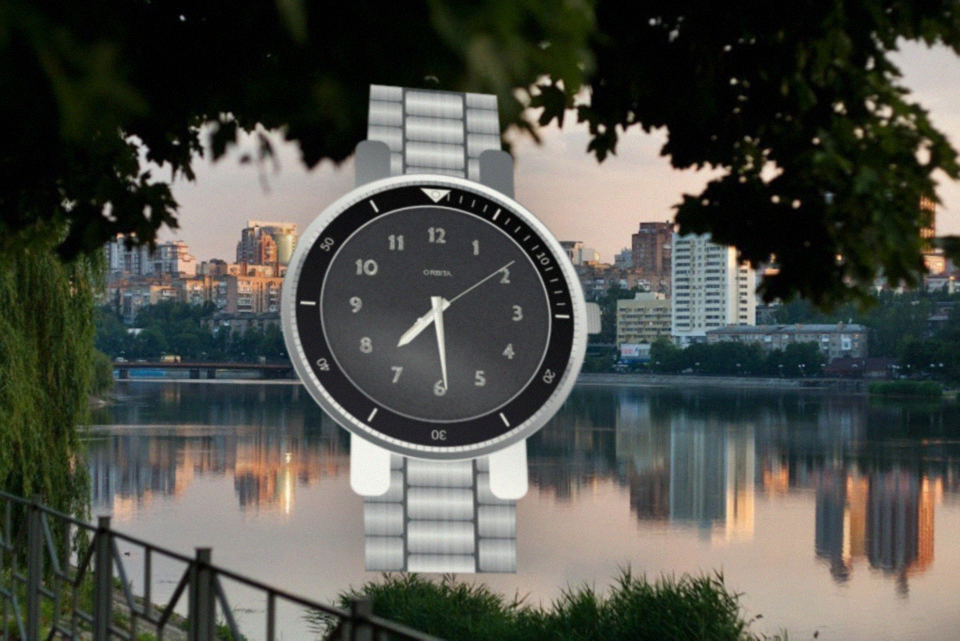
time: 7:29:09
